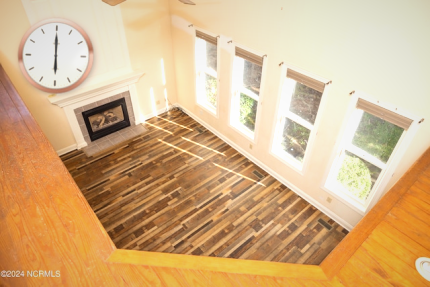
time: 6:00
